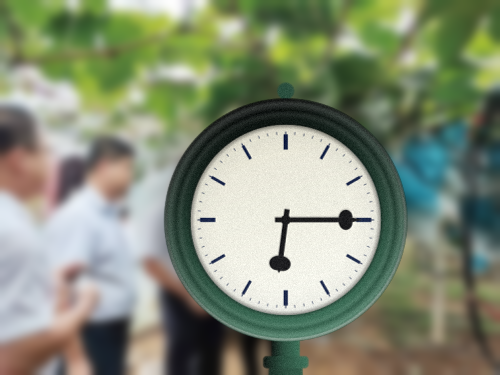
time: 6:15
